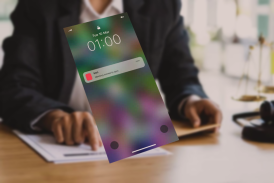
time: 1:00
